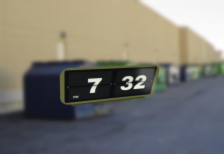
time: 7:32
